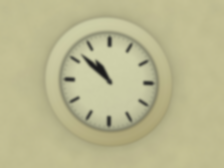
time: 10:52
